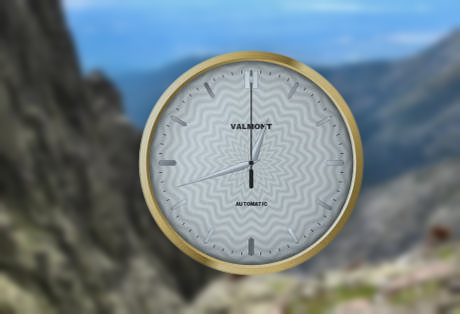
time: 12:42:00
